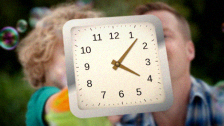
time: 4:07
